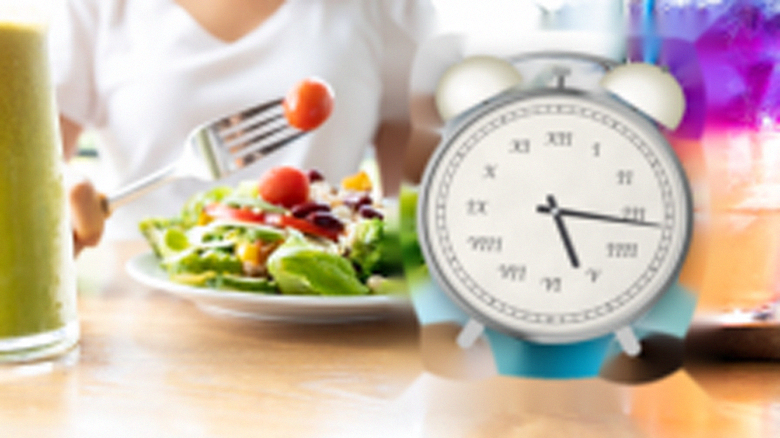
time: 5:16
